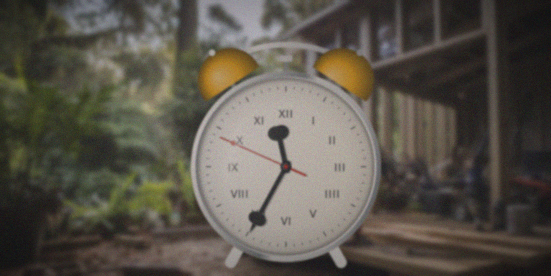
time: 11:34:49
